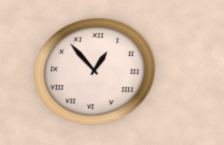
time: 12:53
